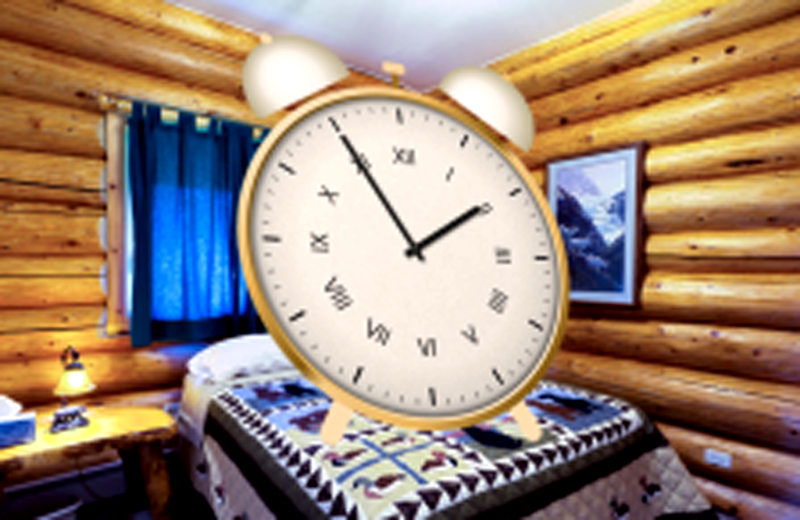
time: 1:55
